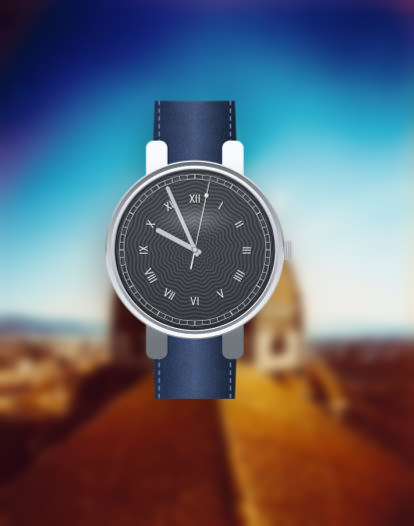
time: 9:56:02
